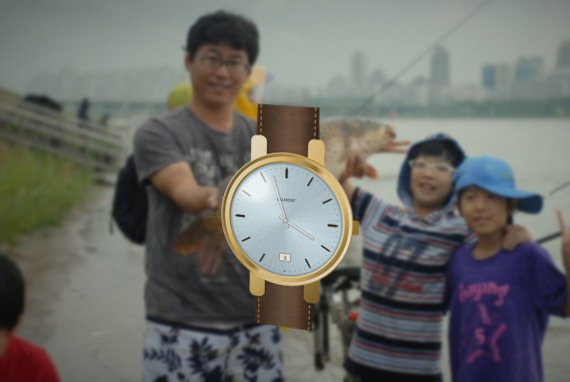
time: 3:57
